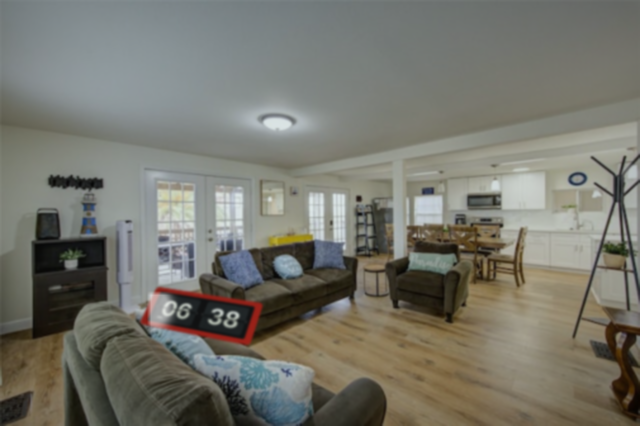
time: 6:38
